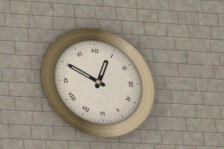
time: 12:50
